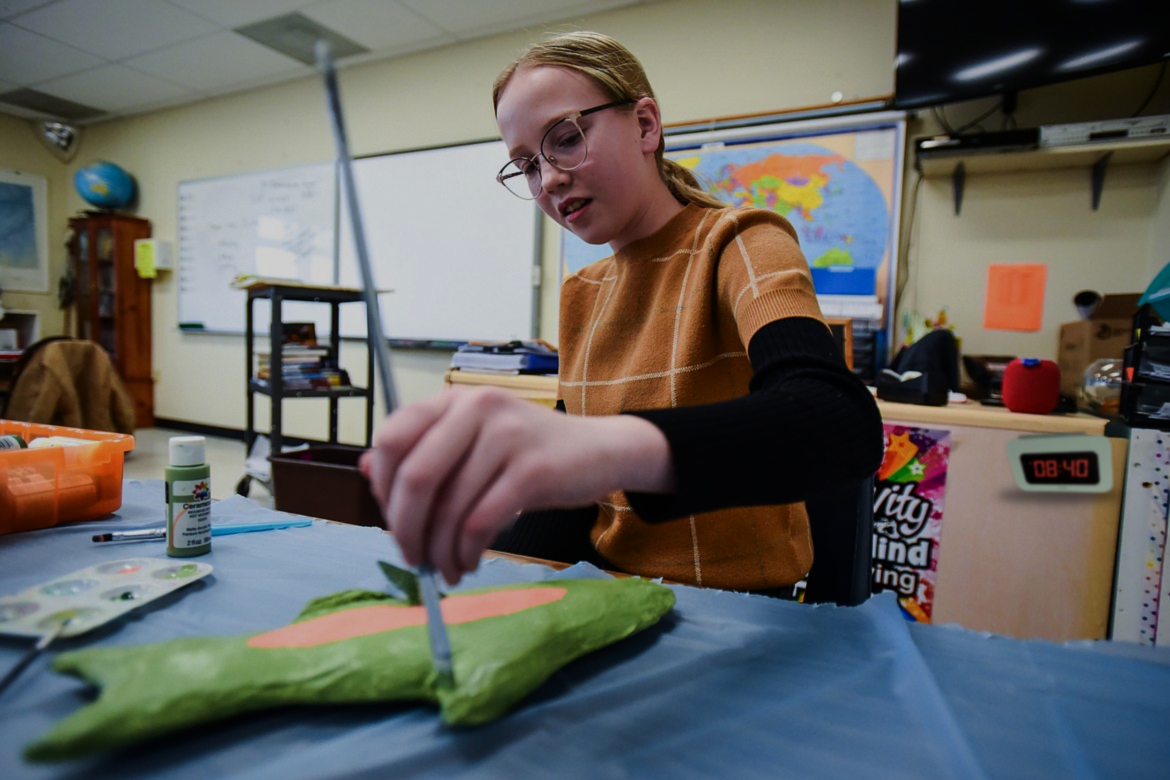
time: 8:40
